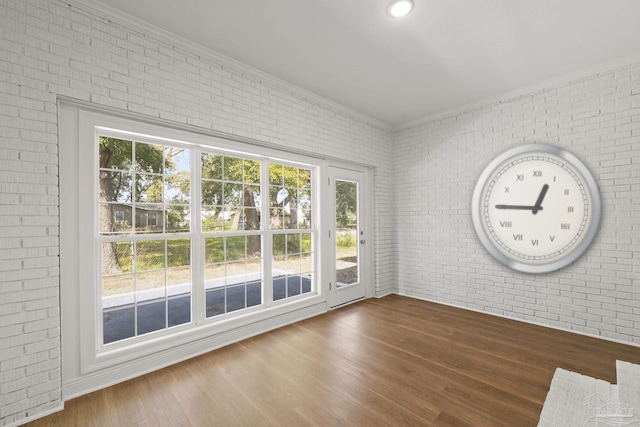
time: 12:45
